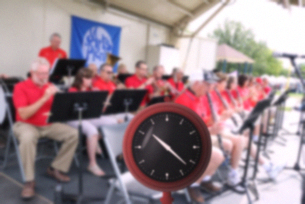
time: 10:22
